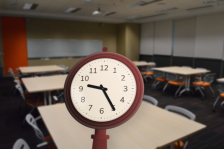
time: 9:25
